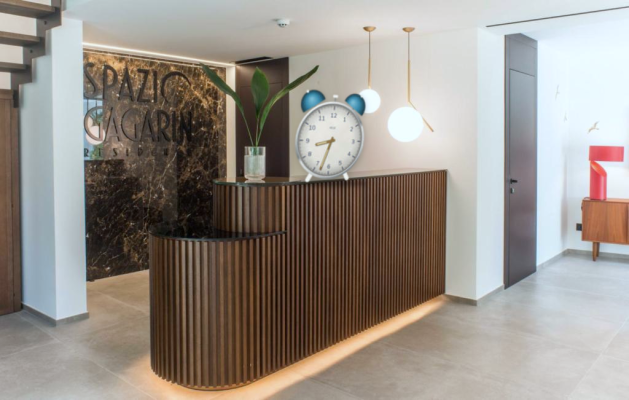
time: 8:33
